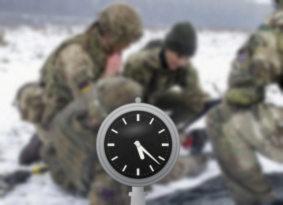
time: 5:22
